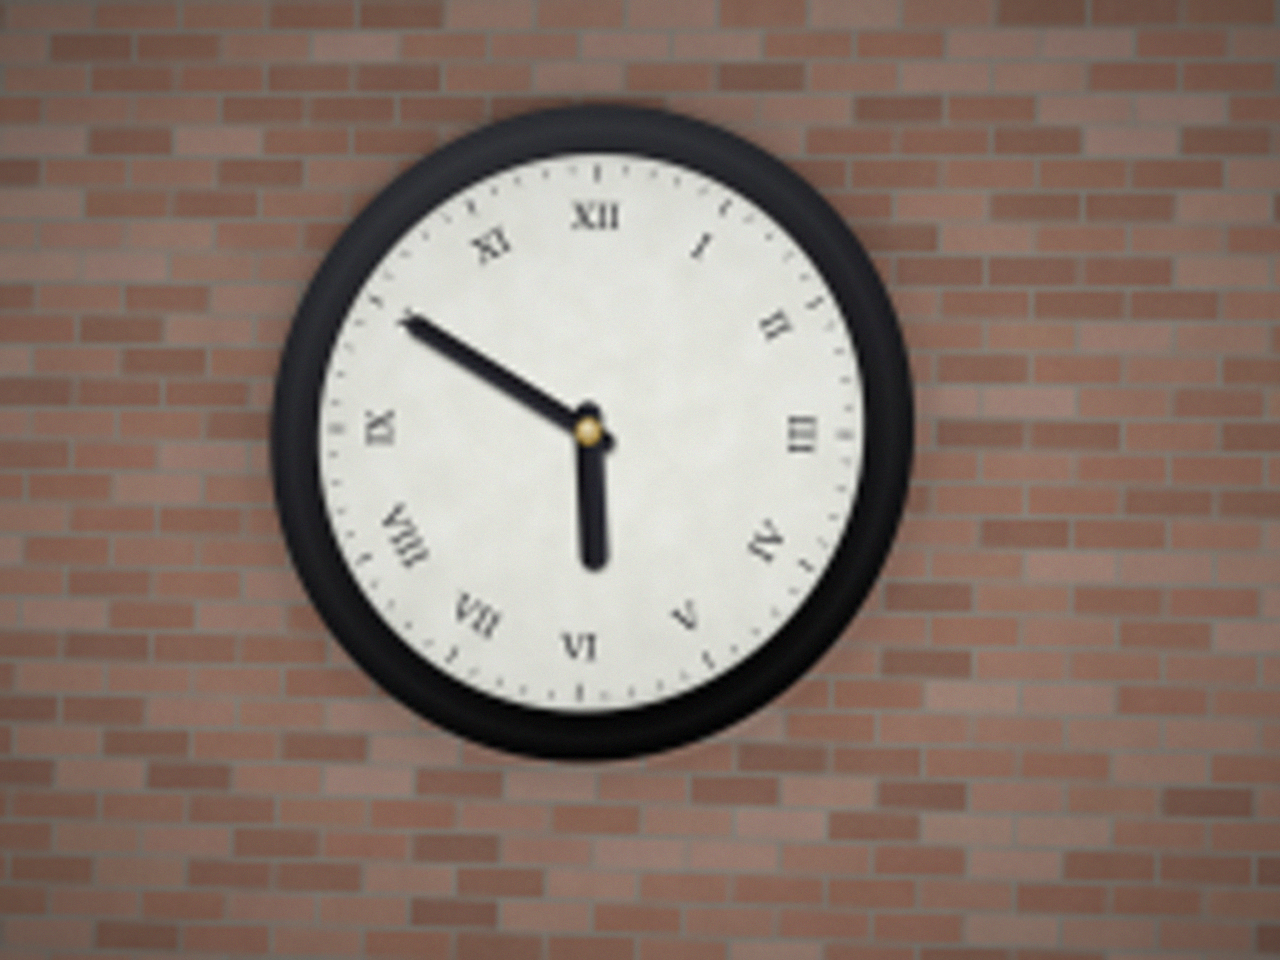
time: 5:50
